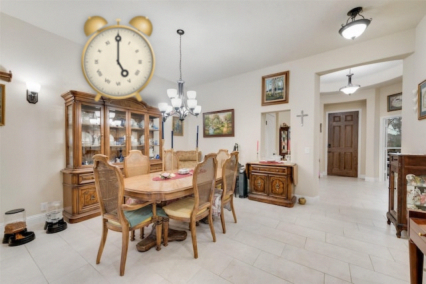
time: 5:00
